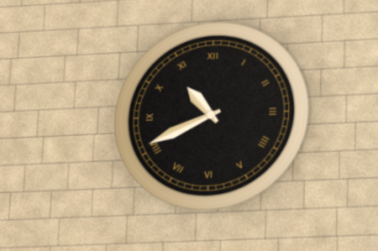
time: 10:41
